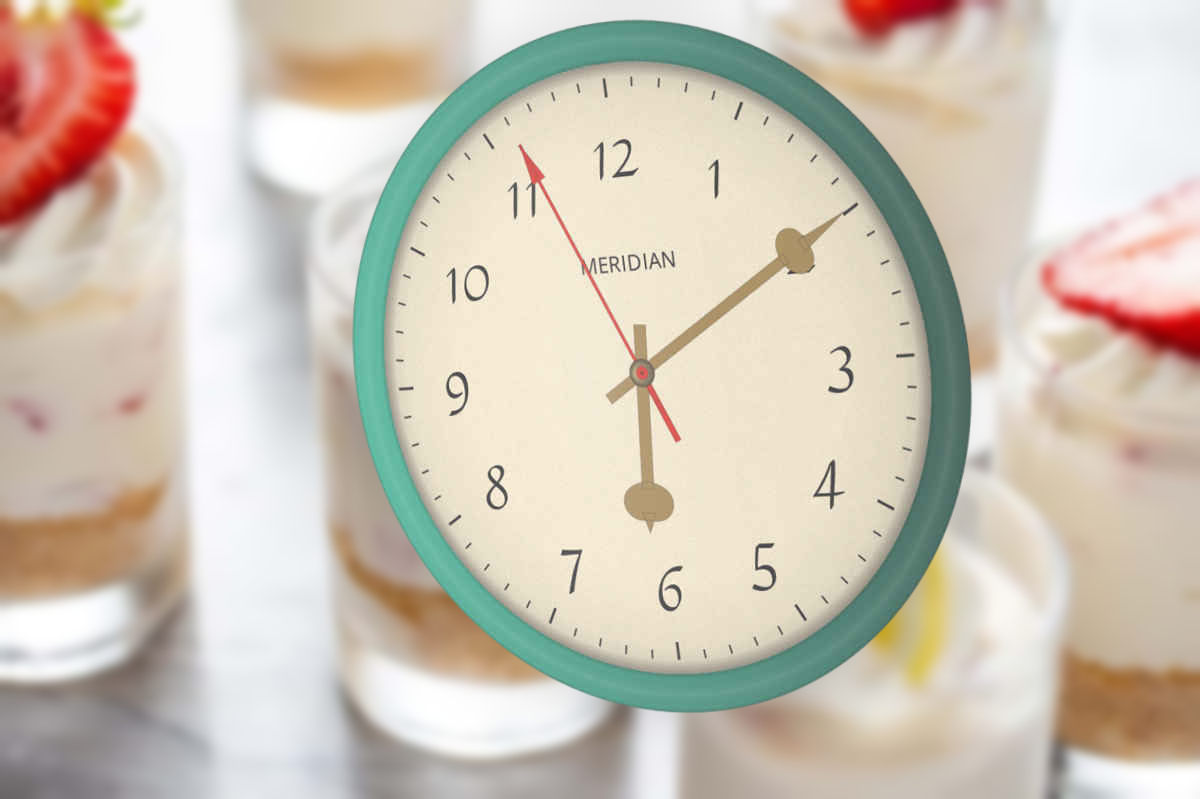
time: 6:09:56
